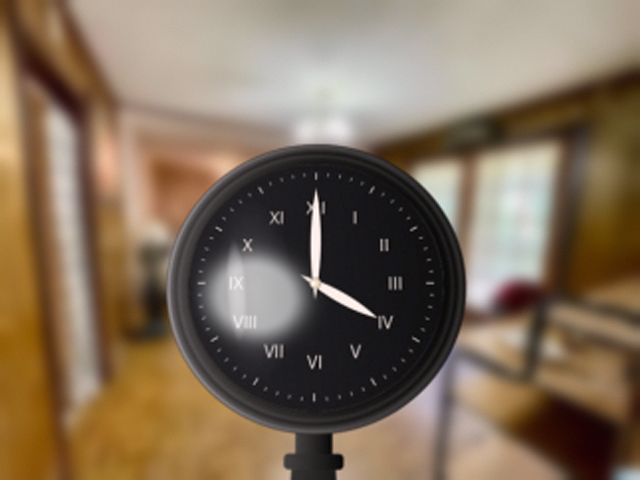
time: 4:00
